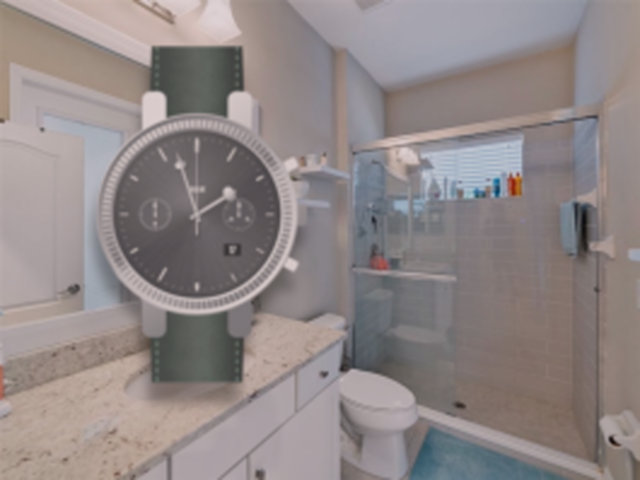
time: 1:57
